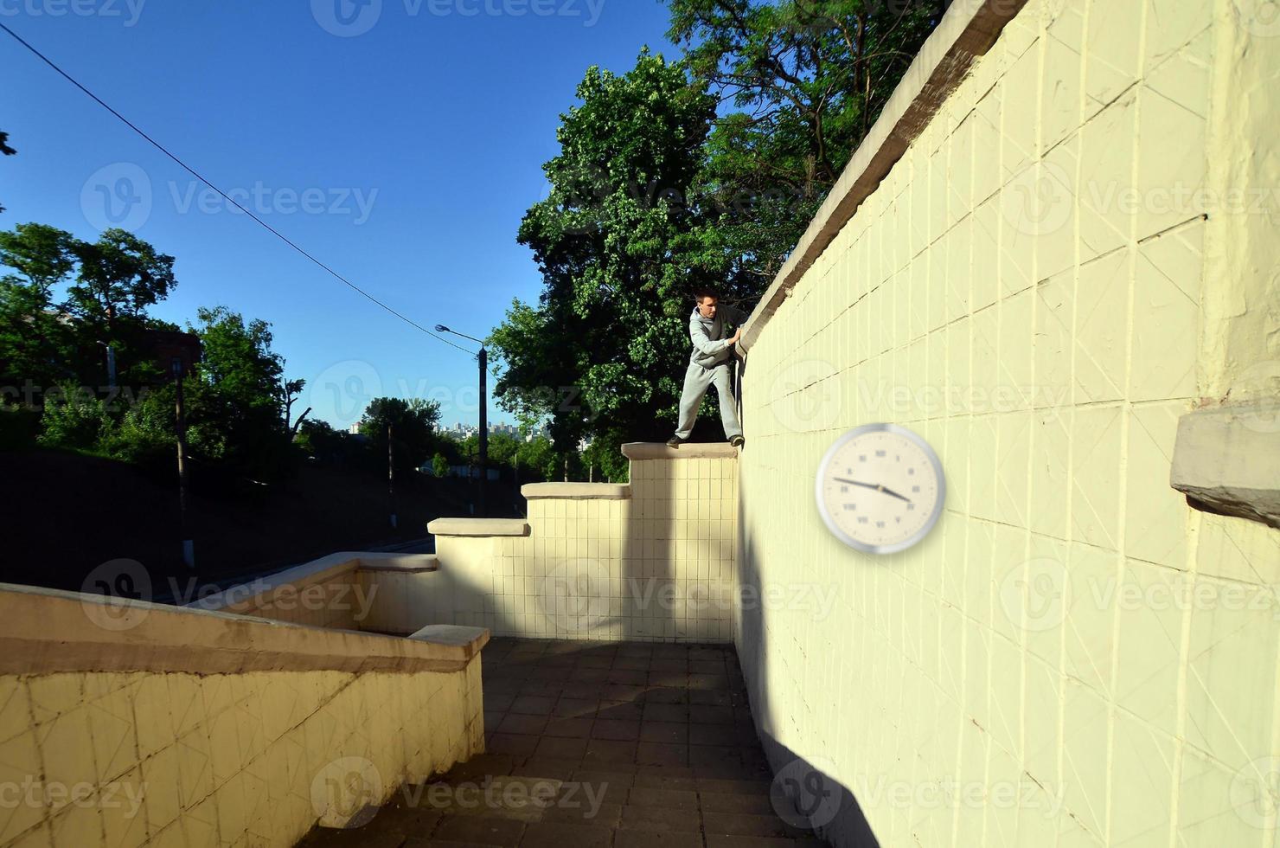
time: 3:47
